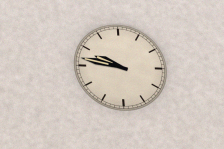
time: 9:47
